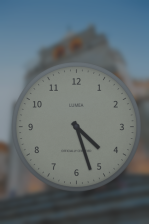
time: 4:27
